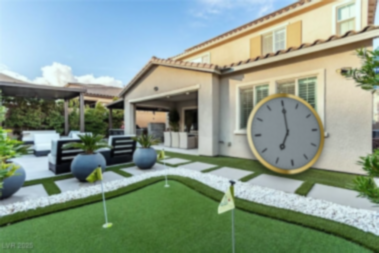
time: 7:00
